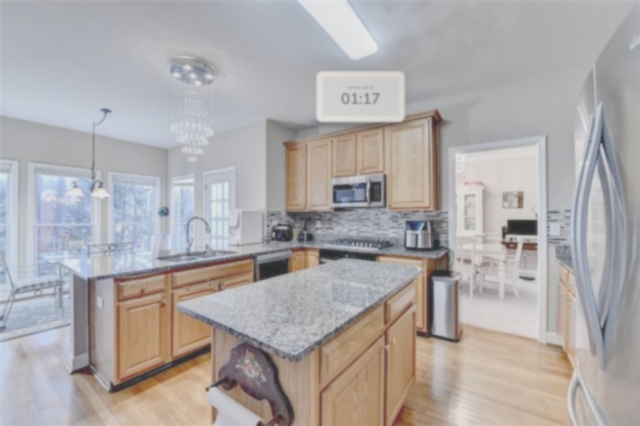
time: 1:17
